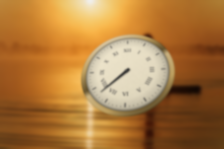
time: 7:38
